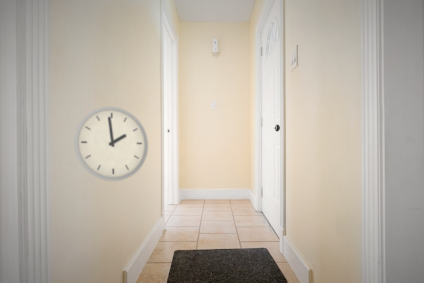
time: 1:59
